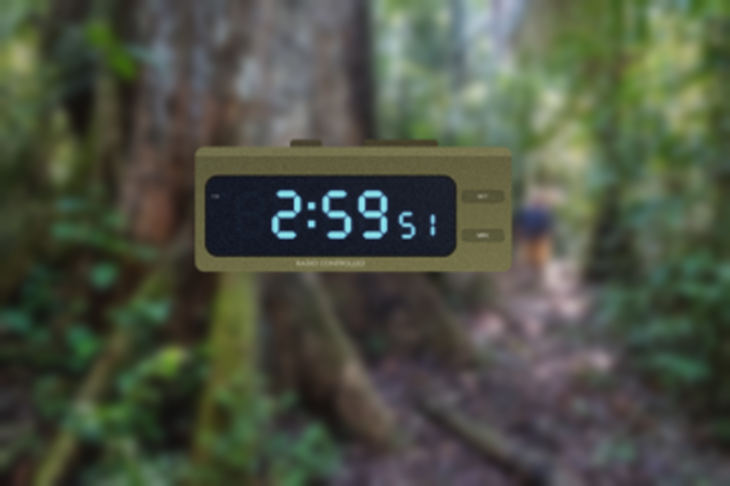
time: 2:59:51
